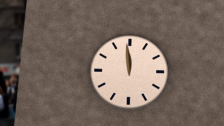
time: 11:59
